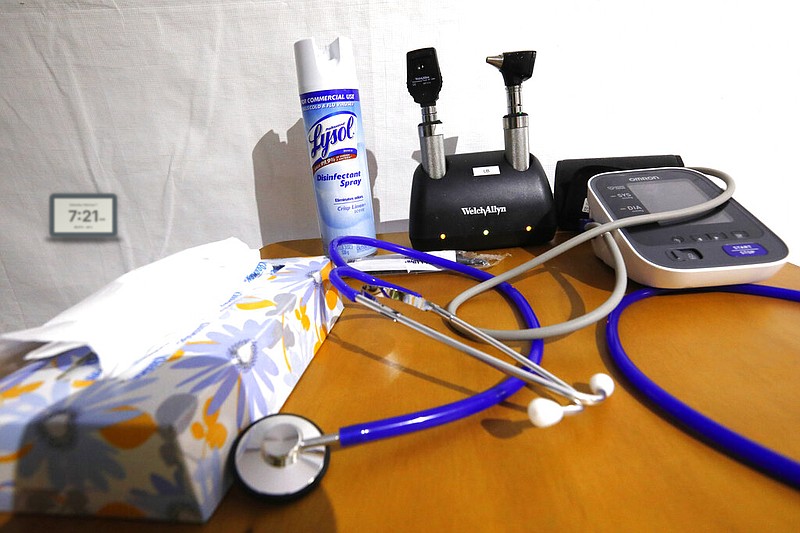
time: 7:21
